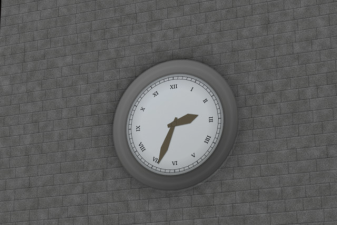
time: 2:34
